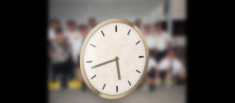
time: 5:43
